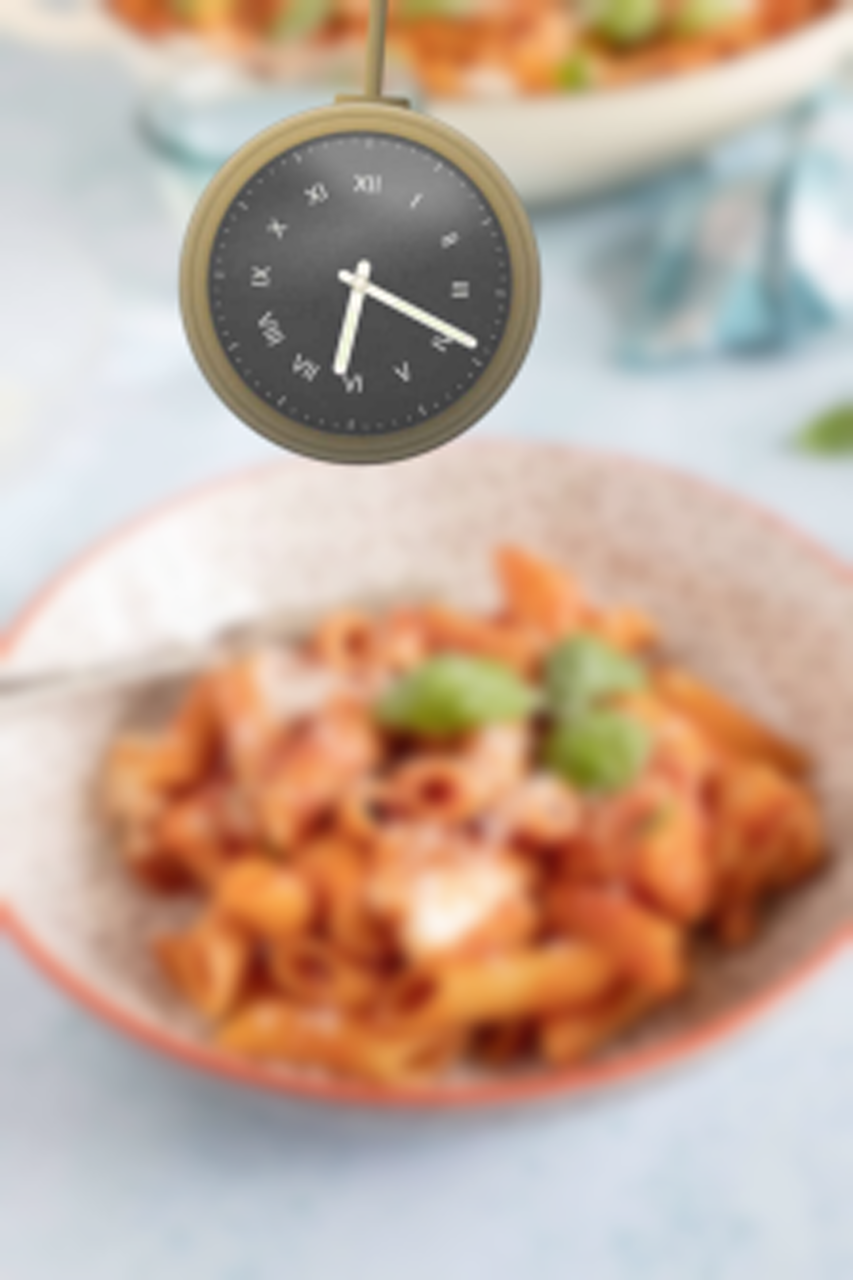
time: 6:19
